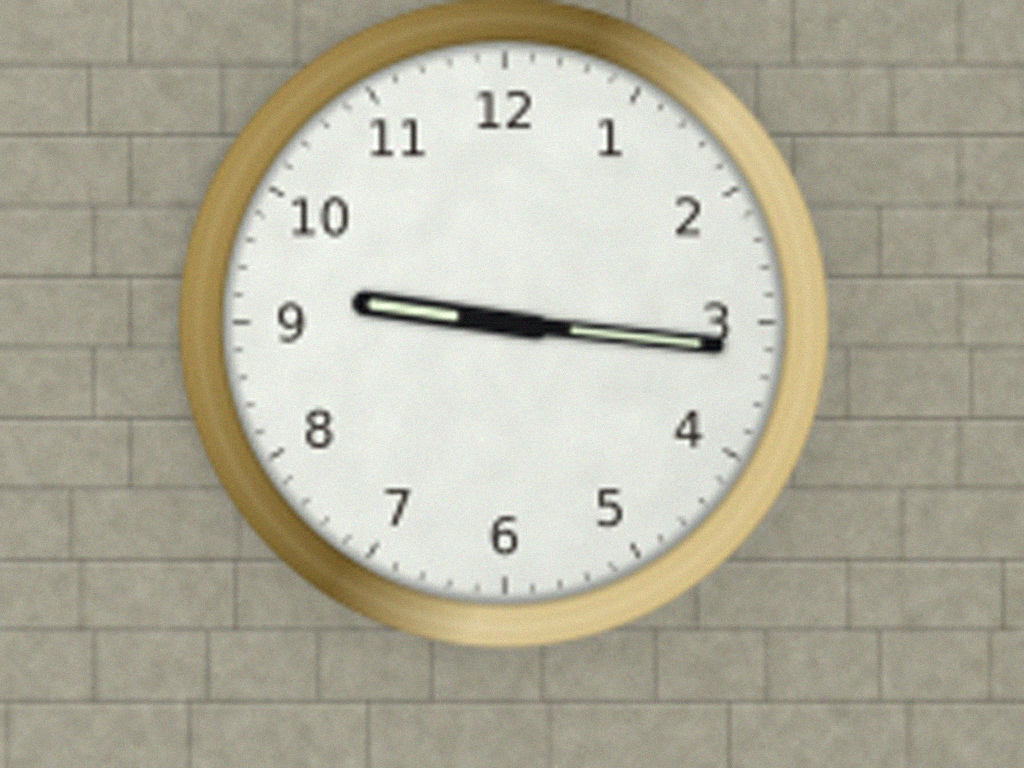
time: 9:16
